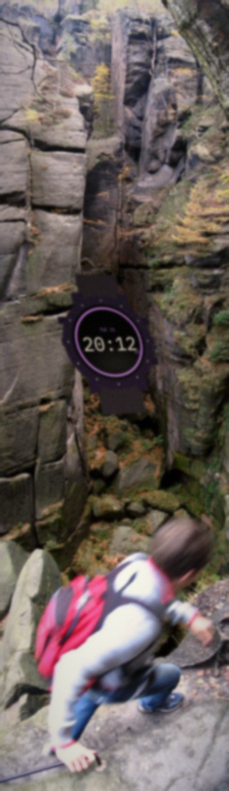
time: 20:12
